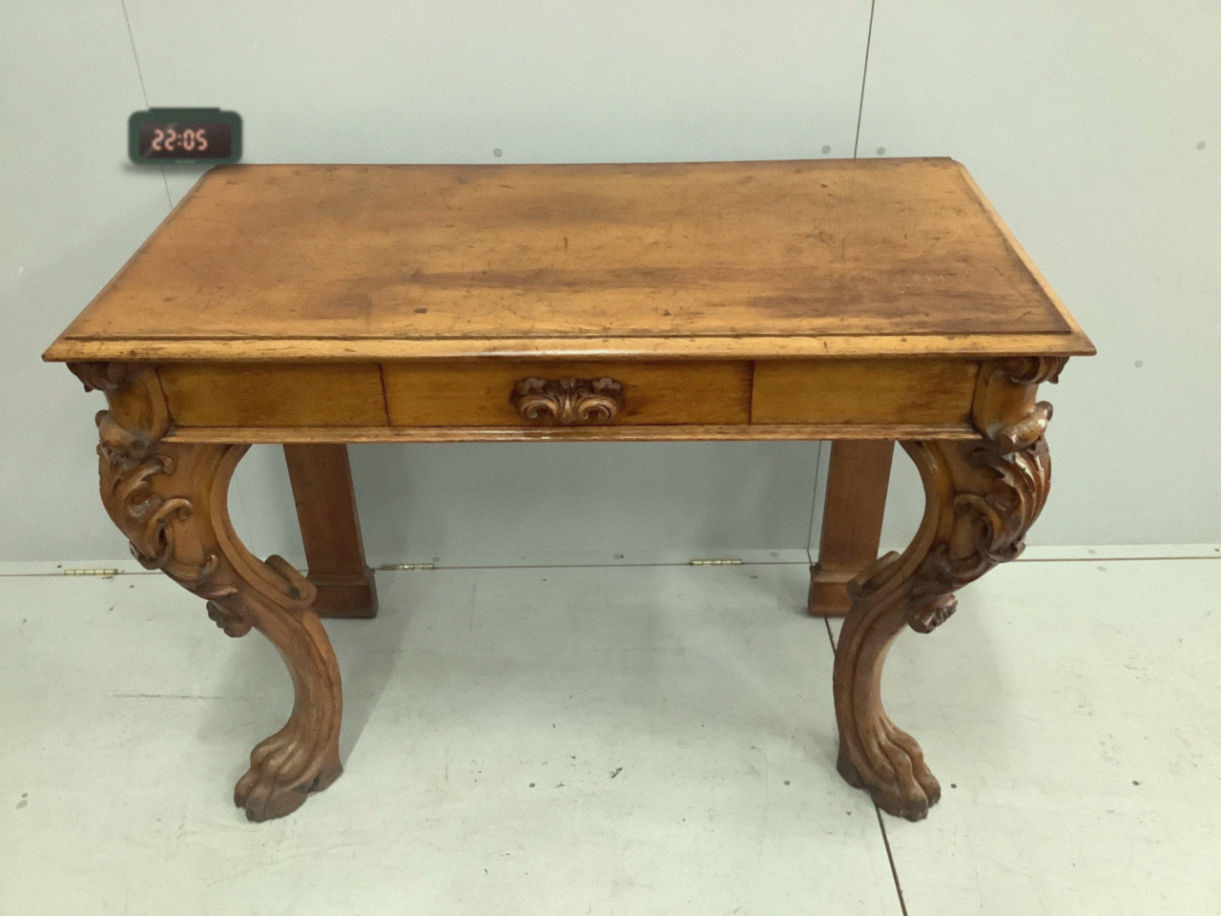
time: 22:05
